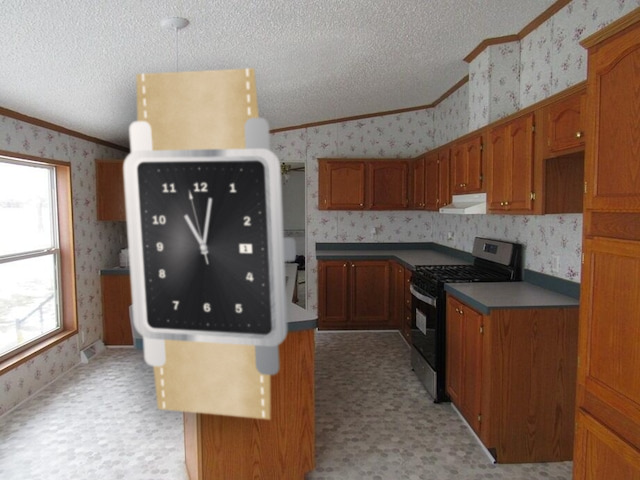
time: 11:01:58
